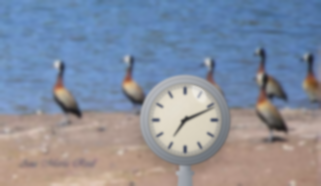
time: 7:11
